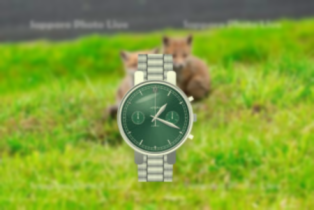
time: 1:19
